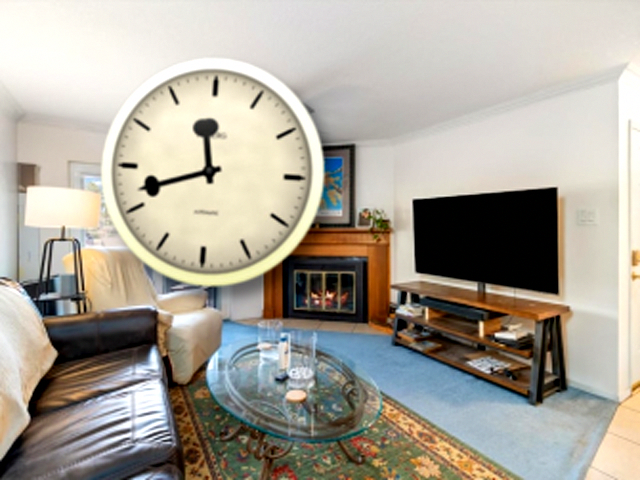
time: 11:42
